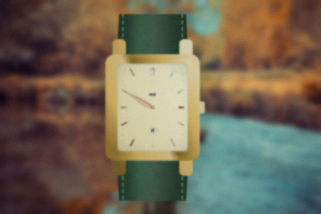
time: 9:50
